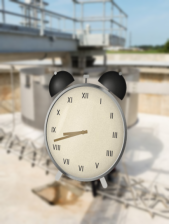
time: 8:42
